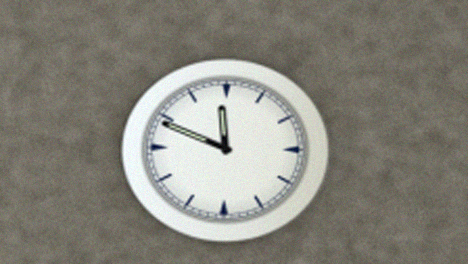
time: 11:49
